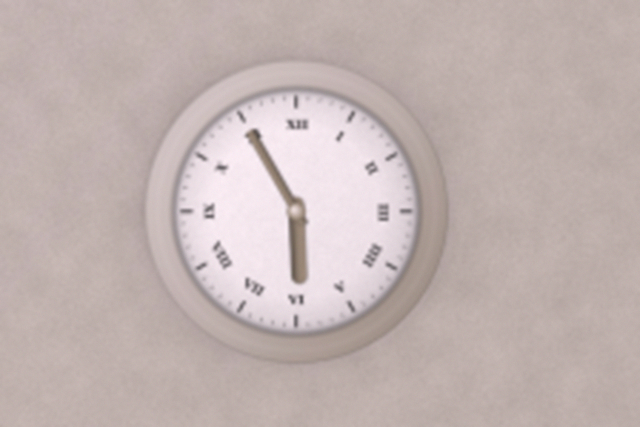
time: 5:55
